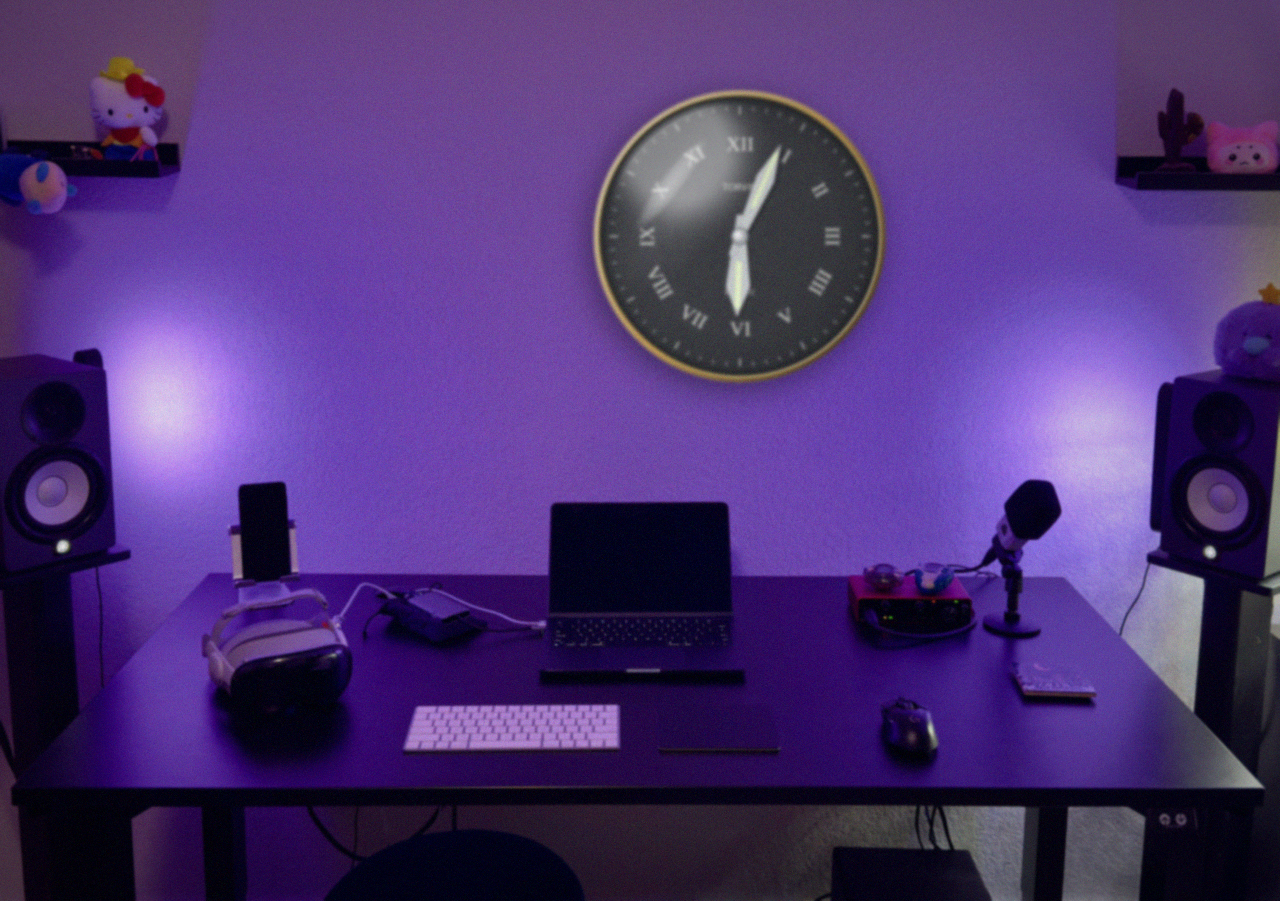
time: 6:04
